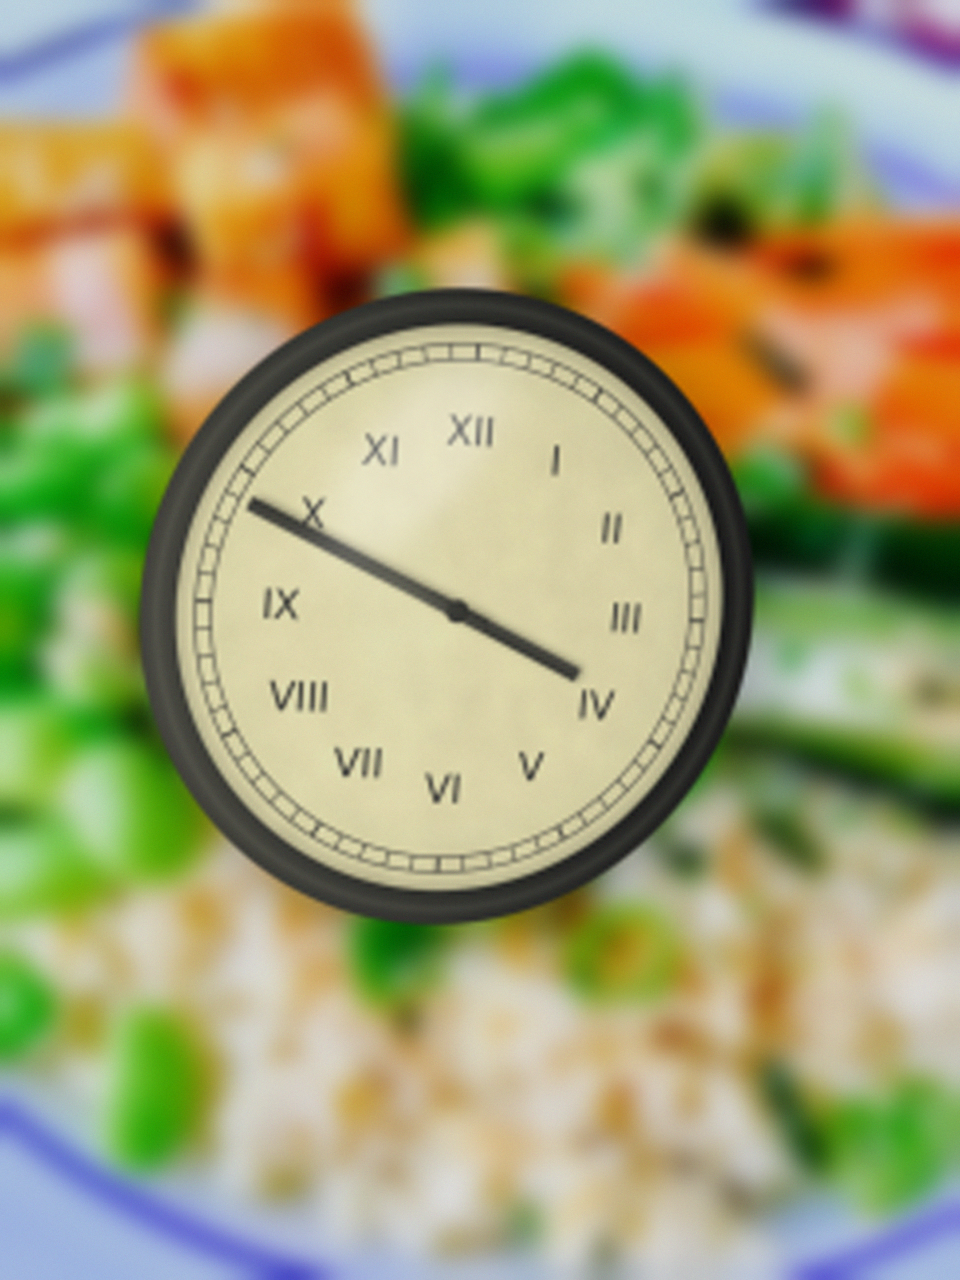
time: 3:49
